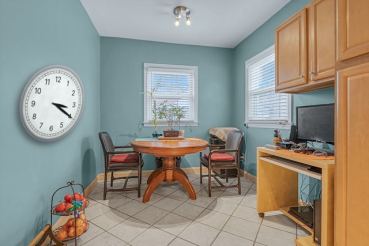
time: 3:20
